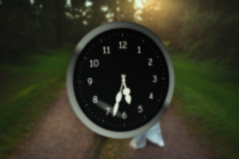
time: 5:33
